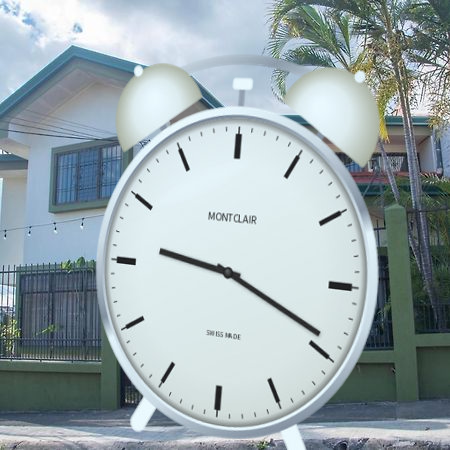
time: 9:19
